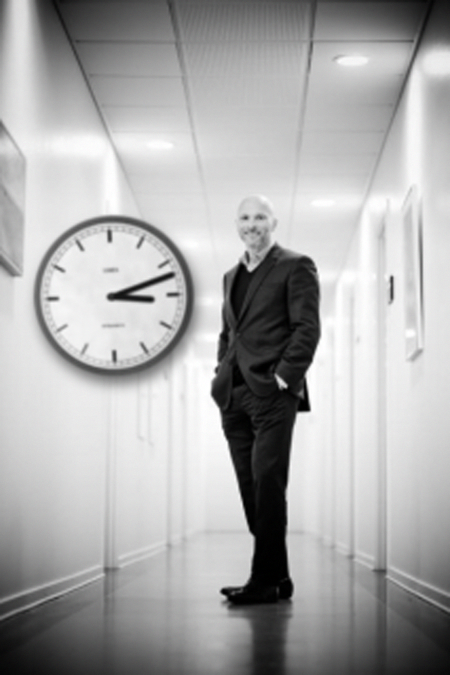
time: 3:12
